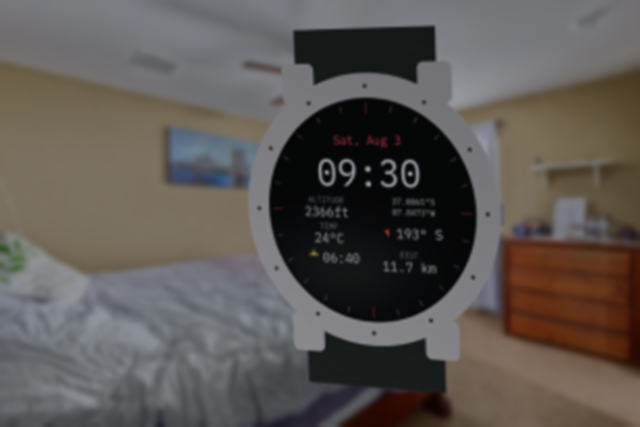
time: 9:30
